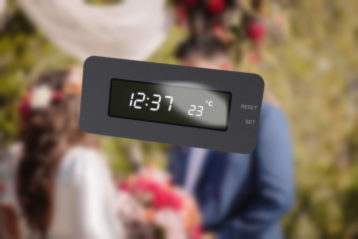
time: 12:37
